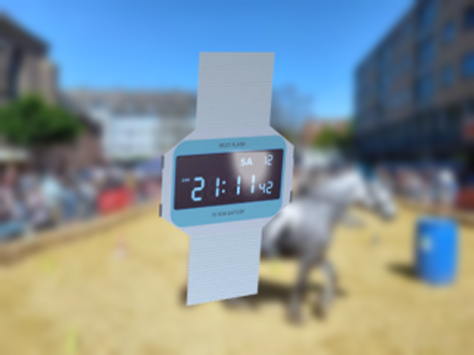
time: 21:11:42
